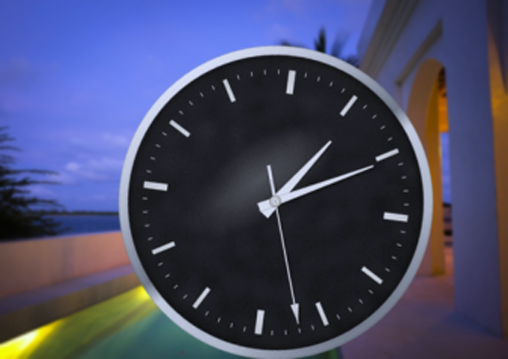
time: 1:10:27
